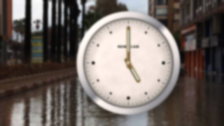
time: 5:00
